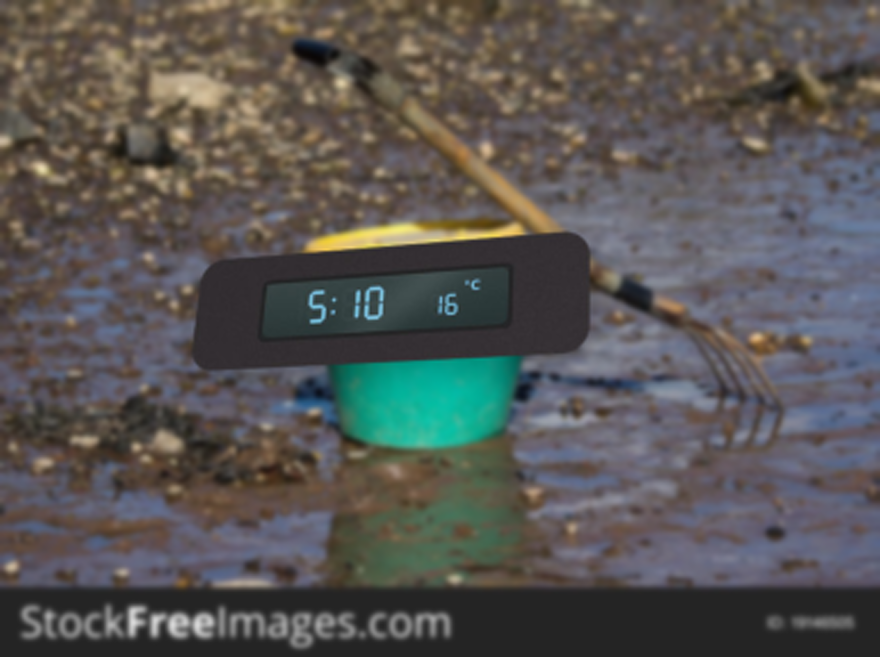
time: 5:10
